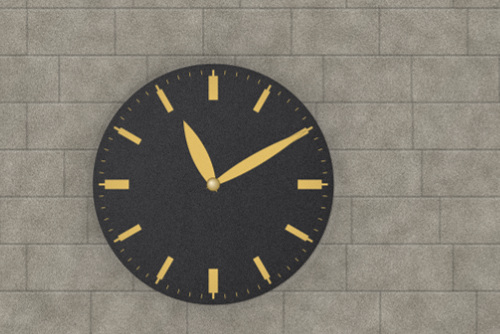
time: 11:10
